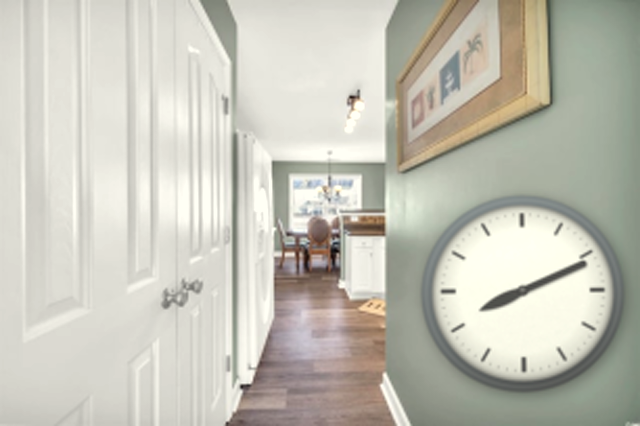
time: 8:11
